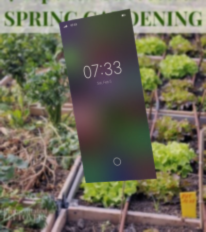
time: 7:33
